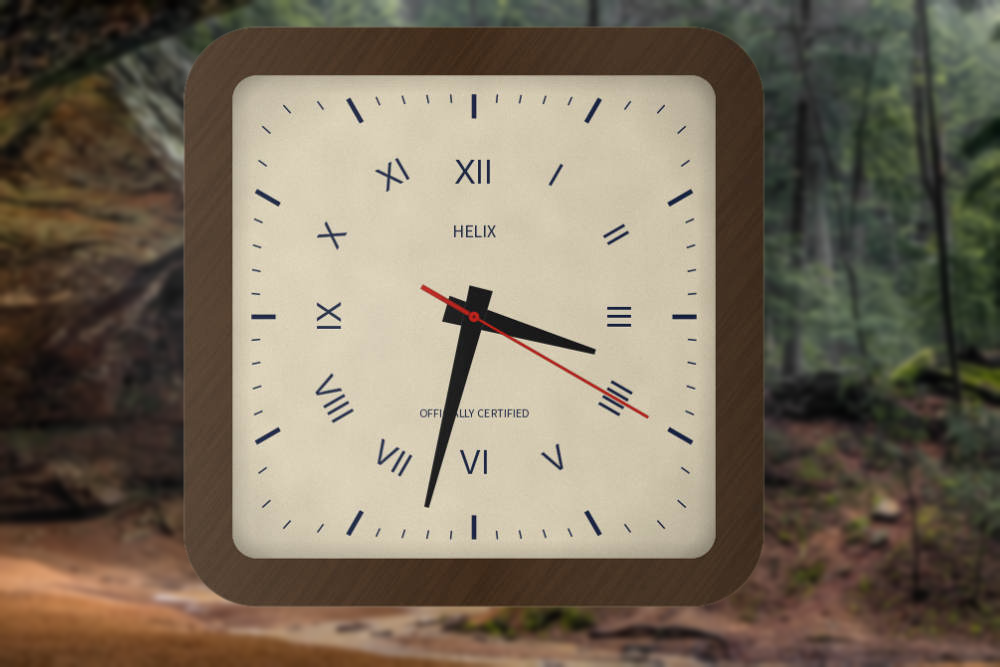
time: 3:32:20
